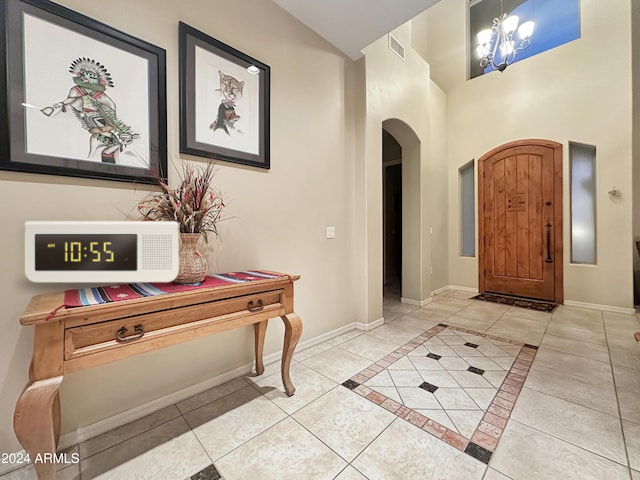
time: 10:55
